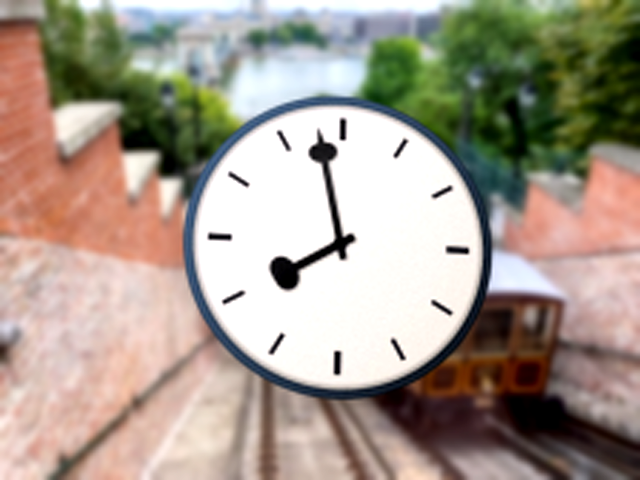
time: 7:58
